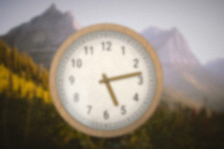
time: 5:13
